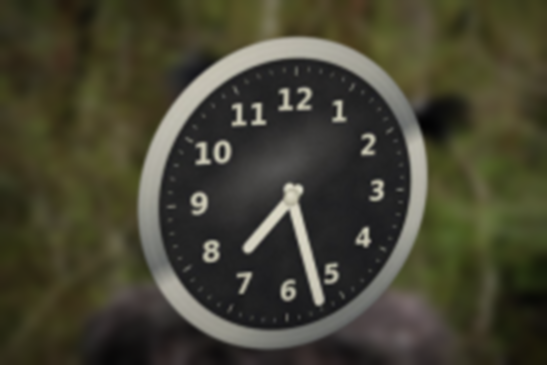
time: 7:27
